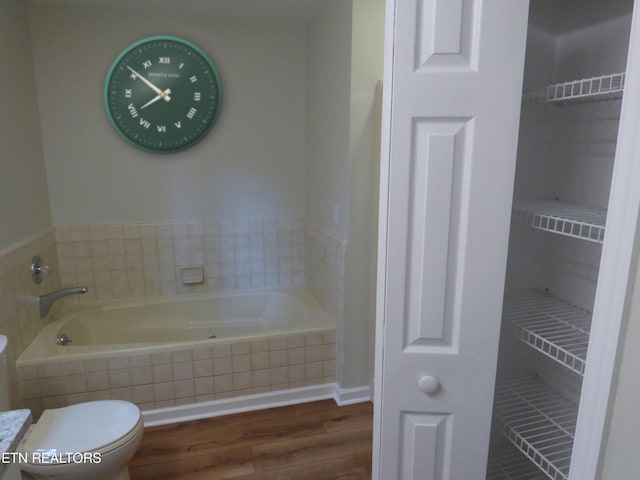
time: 7:51
